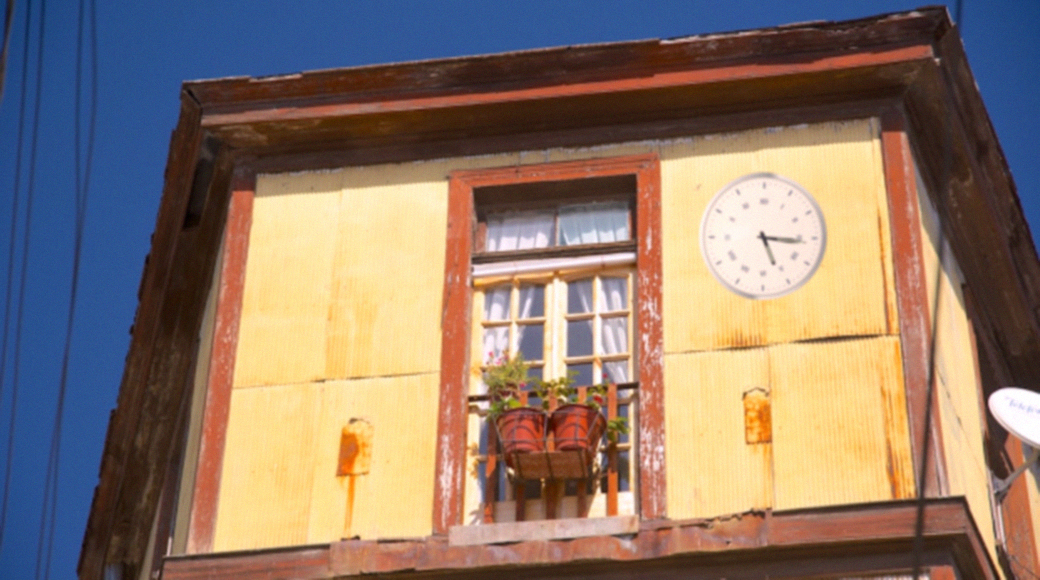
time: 5:16
